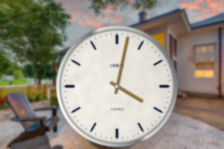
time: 4:02
